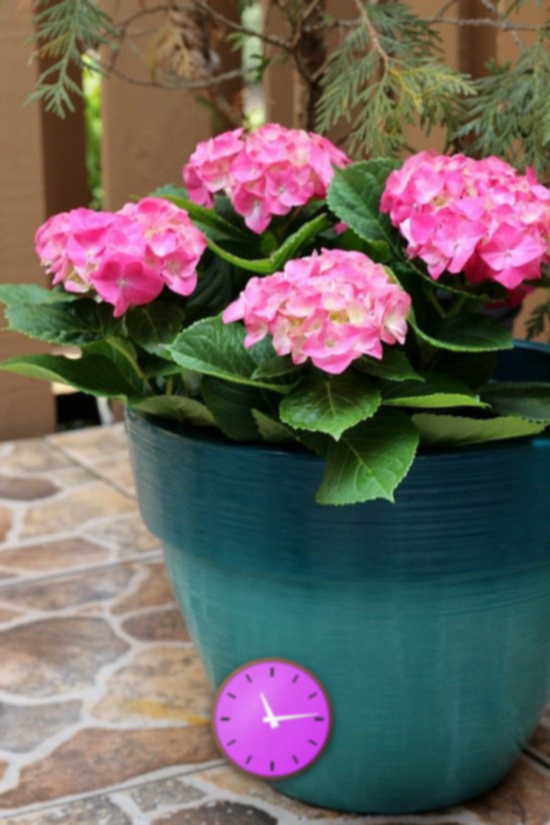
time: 11:14
